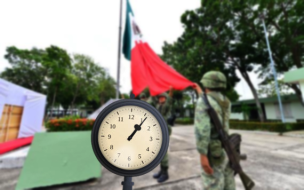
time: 1:06
